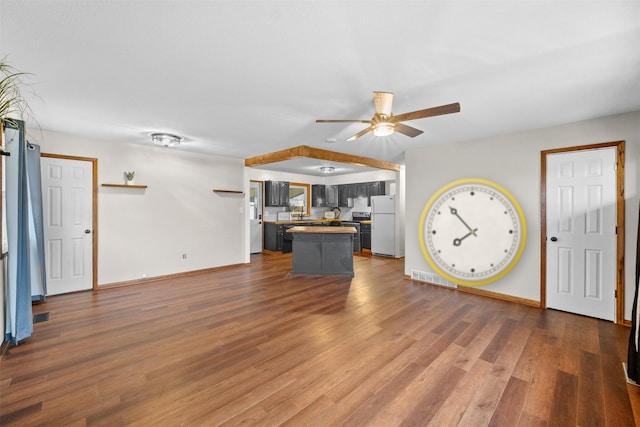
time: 7:53
